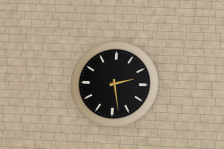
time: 2:28
